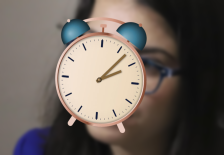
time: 2:07
